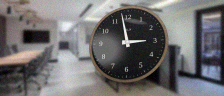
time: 2:58
